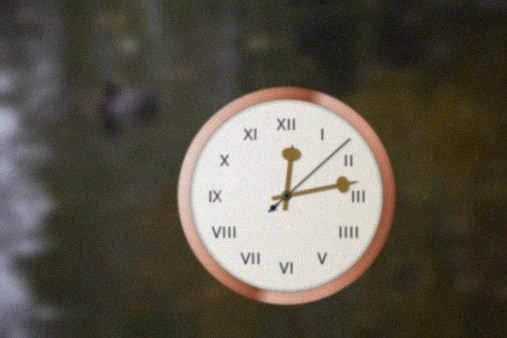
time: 12:13:08
